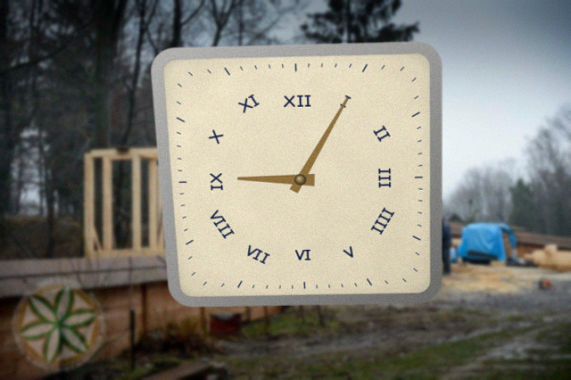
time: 9:05
